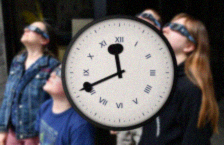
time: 11:41
